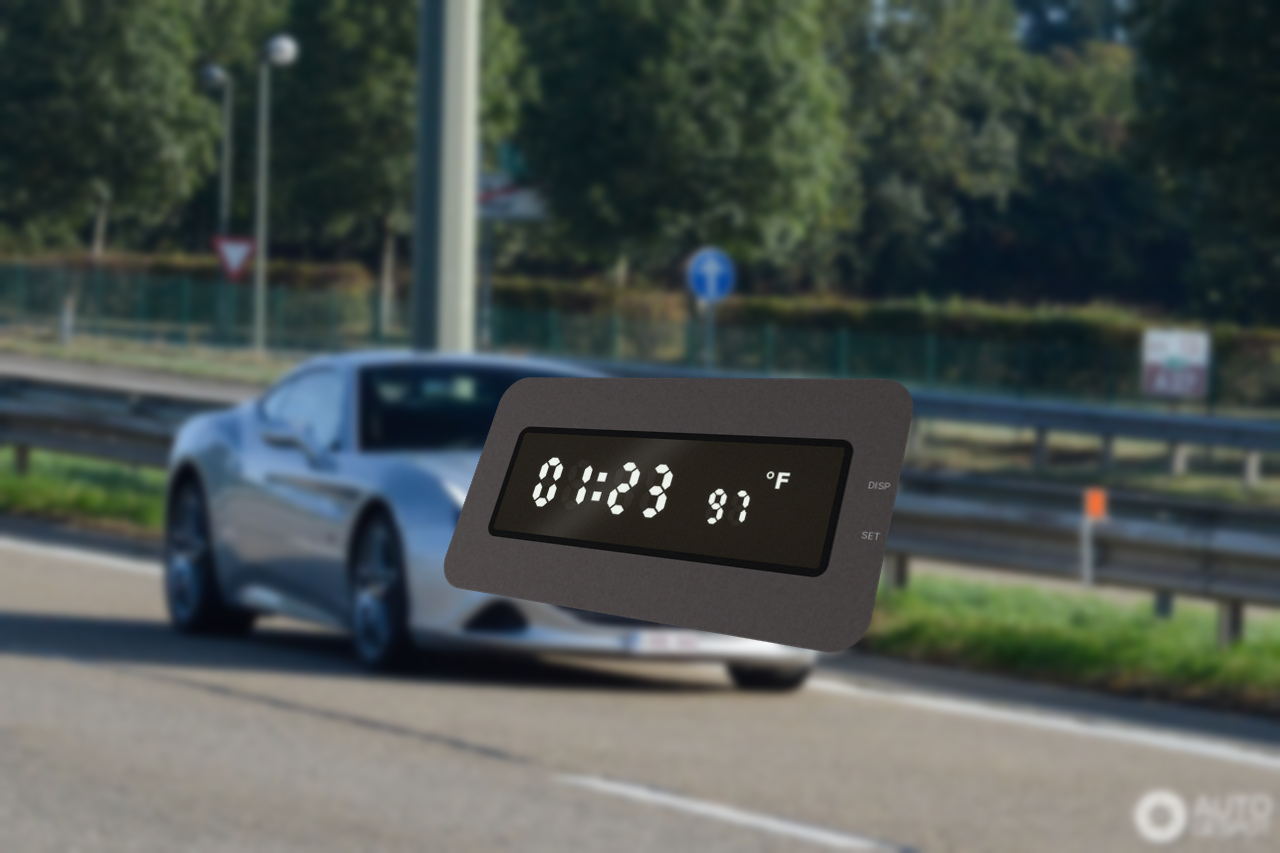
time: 1:23
